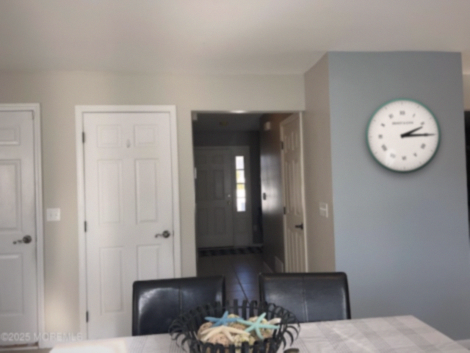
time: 2:15
